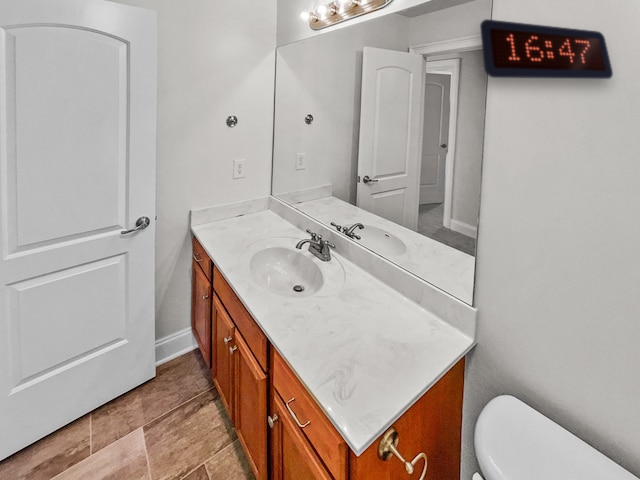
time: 16:47
